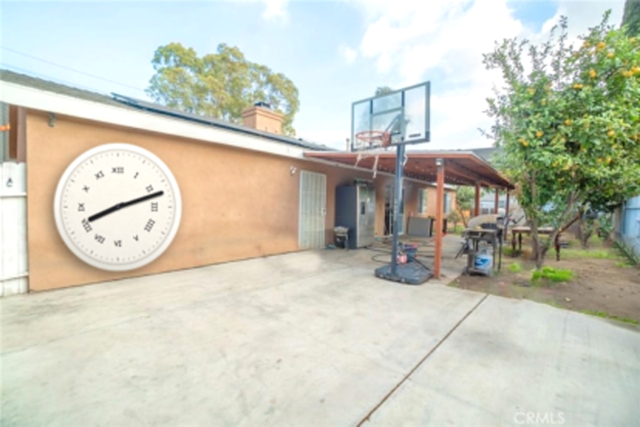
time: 8:12
